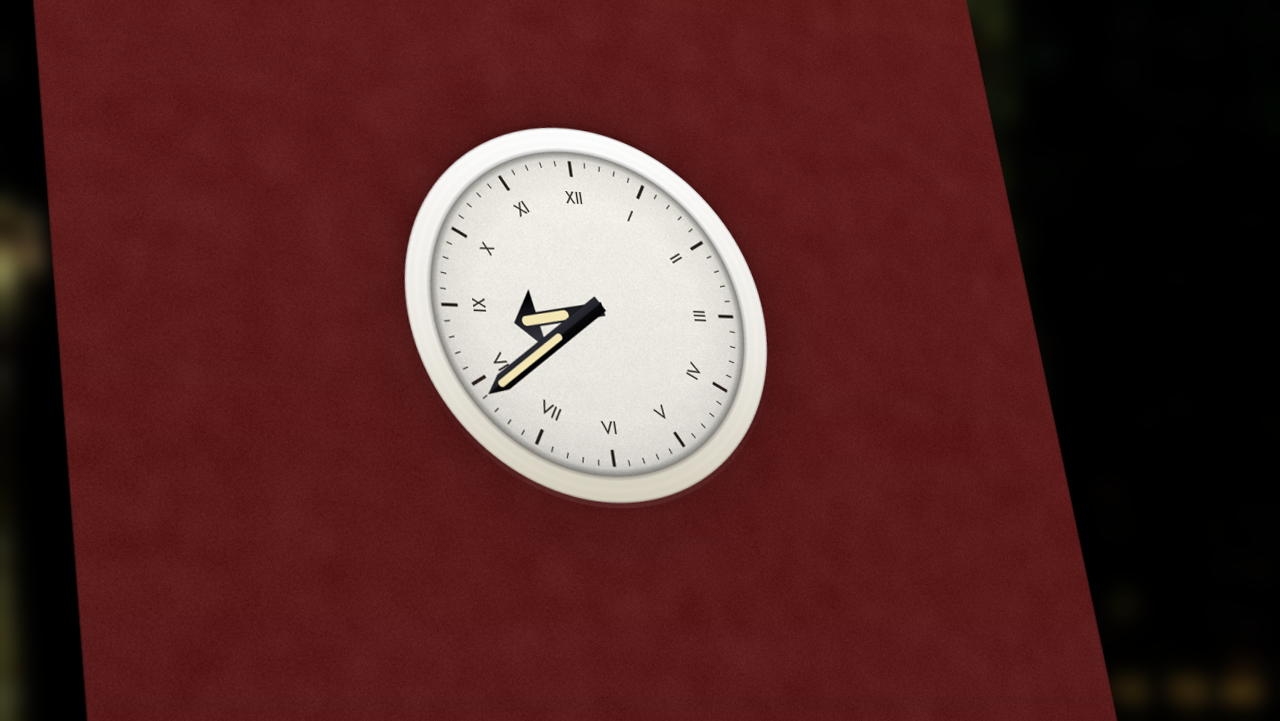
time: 8:39
